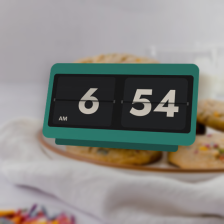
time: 6:54
